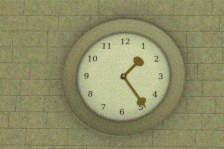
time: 1:24
